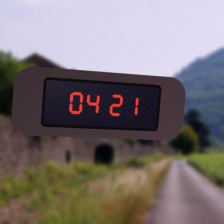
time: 4:21
